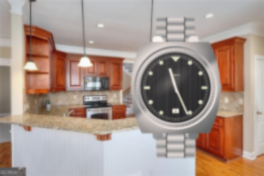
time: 11:26
